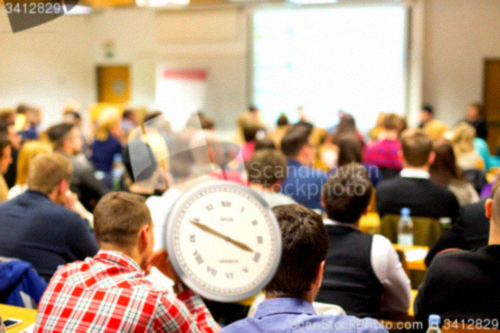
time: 3:49
